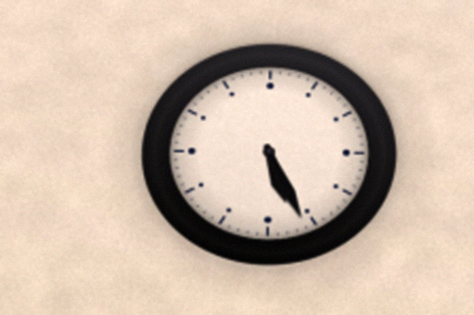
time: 5:26
